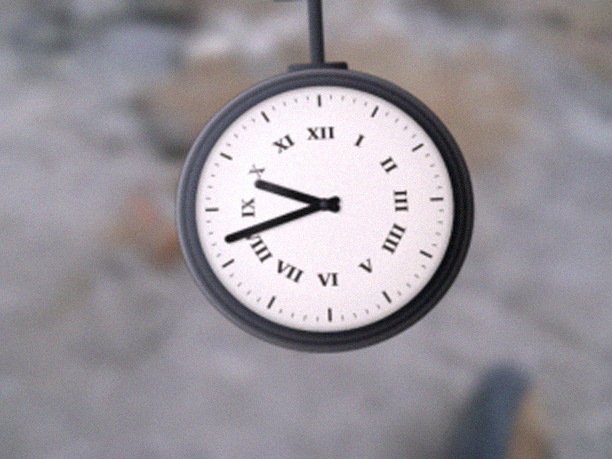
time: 9:42
